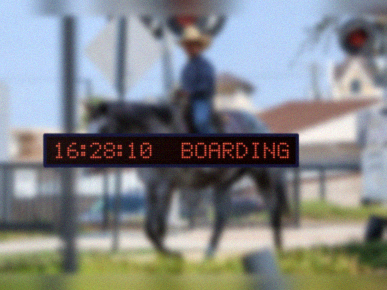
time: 16:28:10
